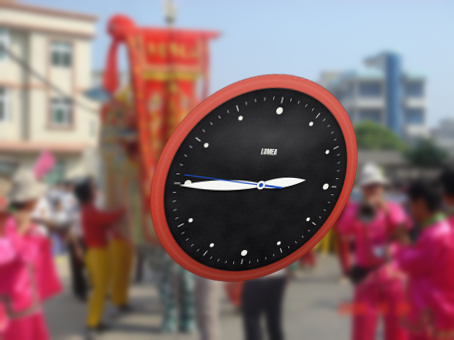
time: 2:44:46
